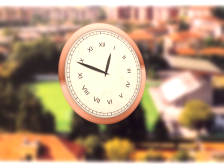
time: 12:49
